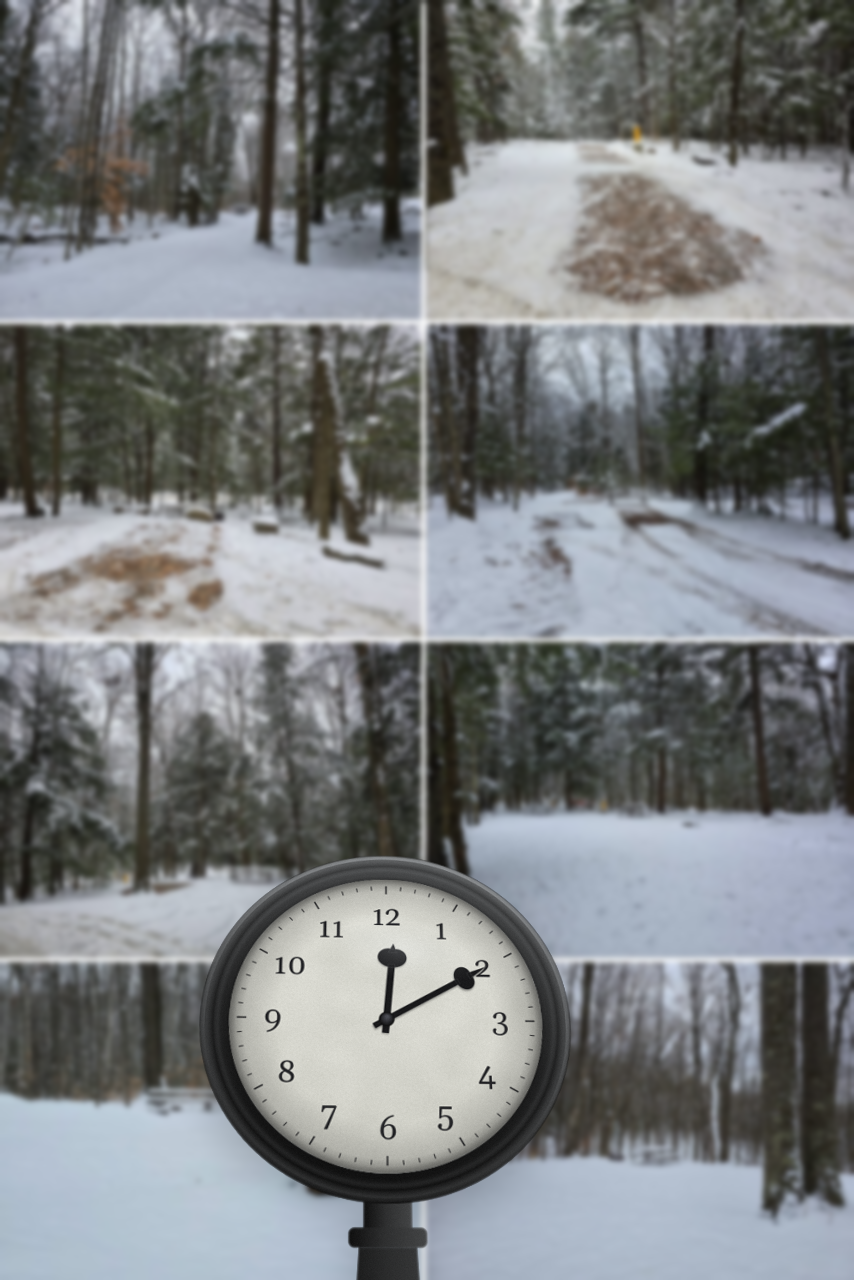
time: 12:10
